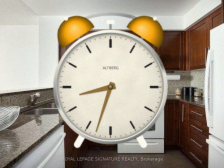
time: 8:33
